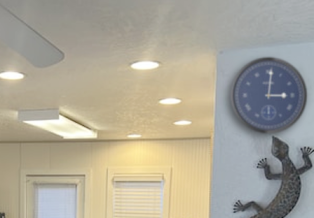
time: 3:01
